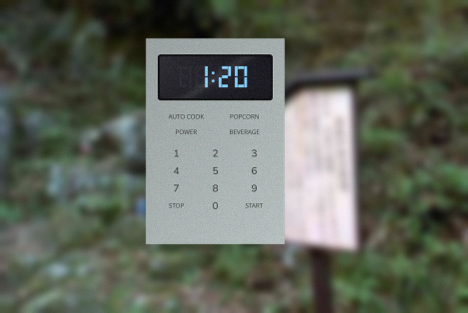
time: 1:20
